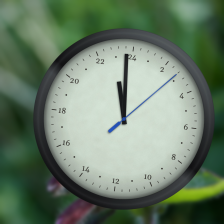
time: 22:59:07
